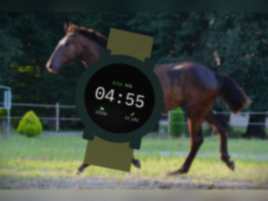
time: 4:55
